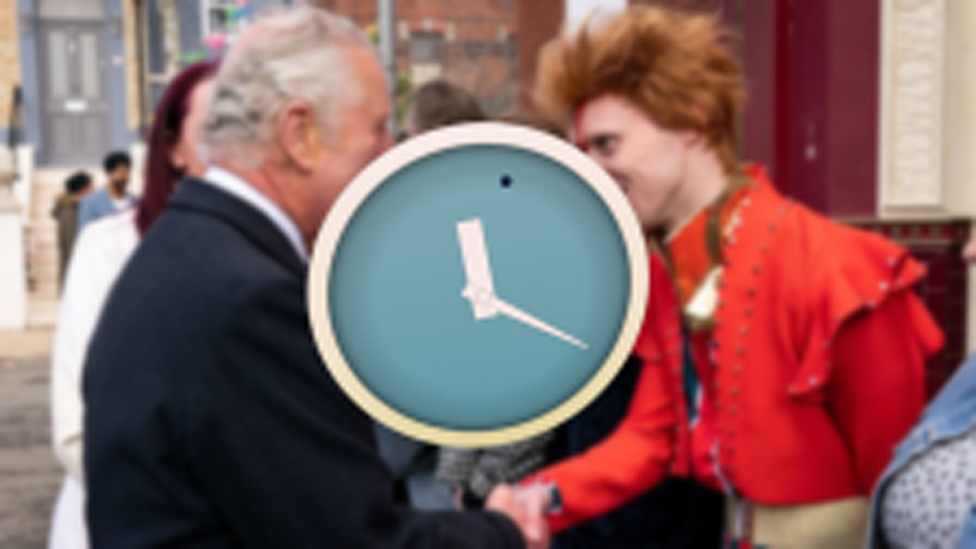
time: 11:18
